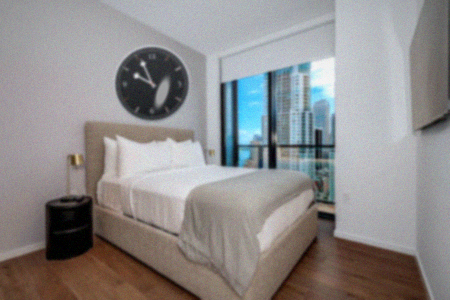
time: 9:56
